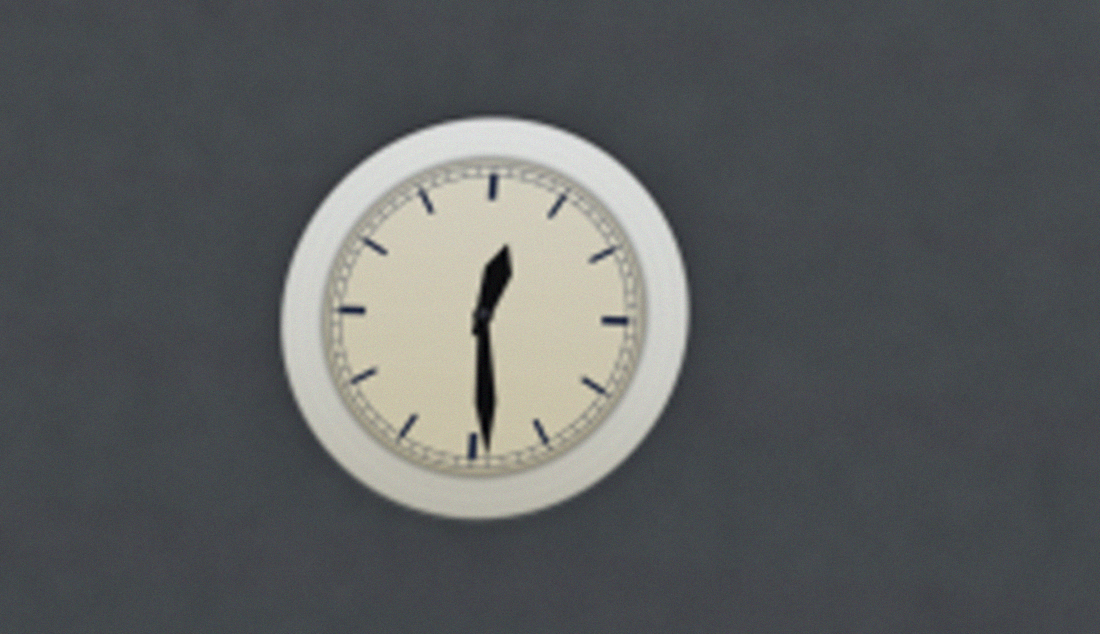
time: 12:29
